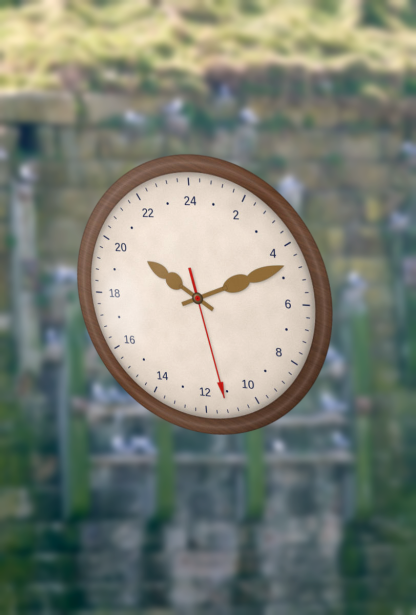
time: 20:11:28
